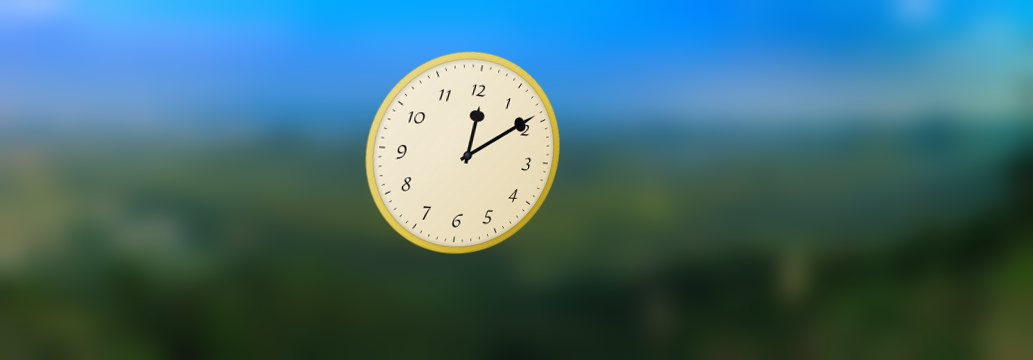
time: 12:09
